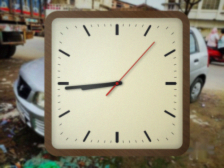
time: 8:44:07
